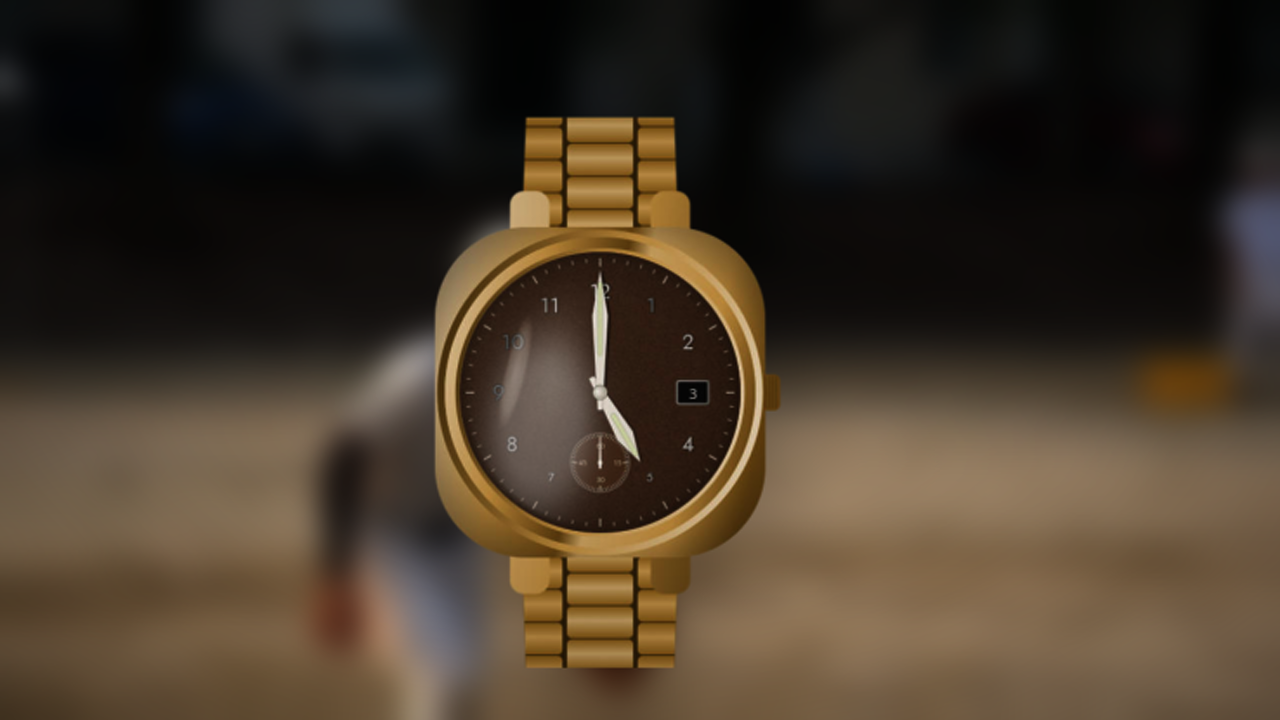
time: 5:00
